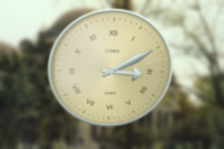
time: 3:10
